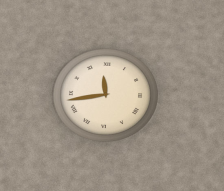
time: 11:43
